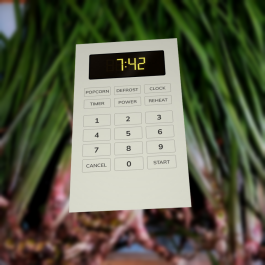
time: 7:42
